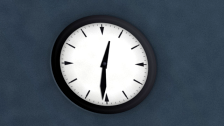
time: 12:31
